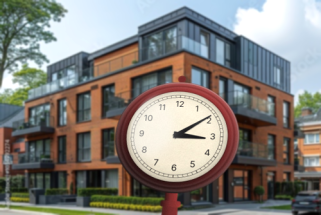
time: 3:09
